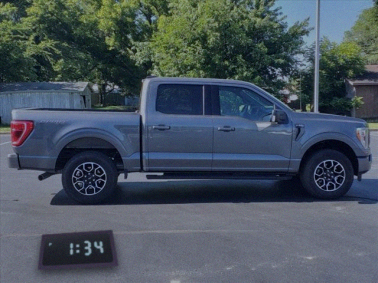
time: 1:34
